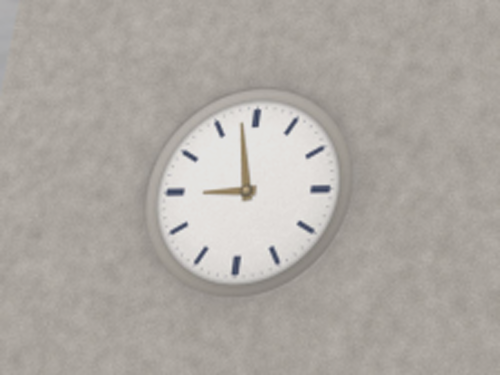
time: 8:58
